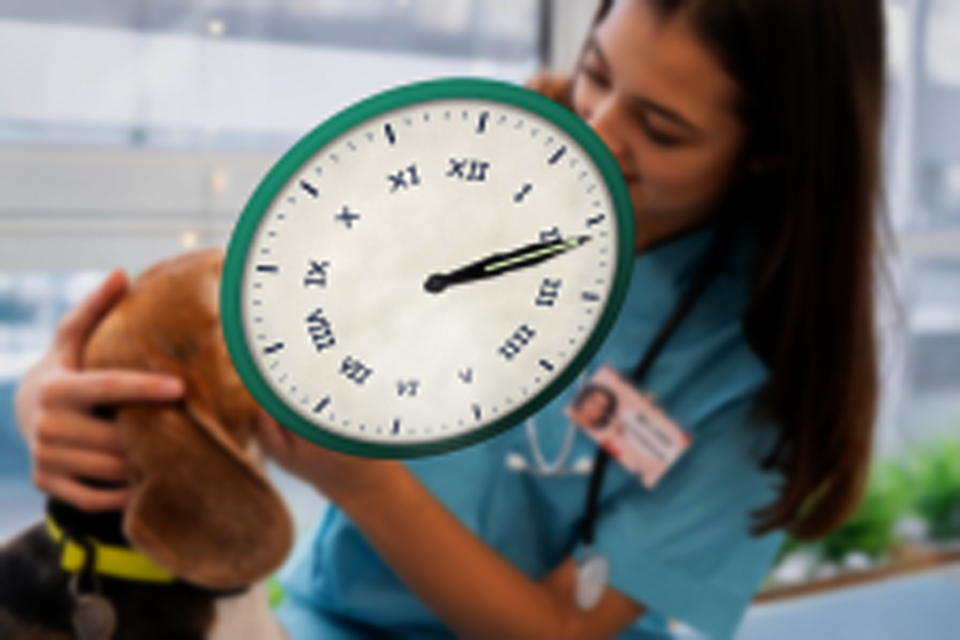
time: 2:11
